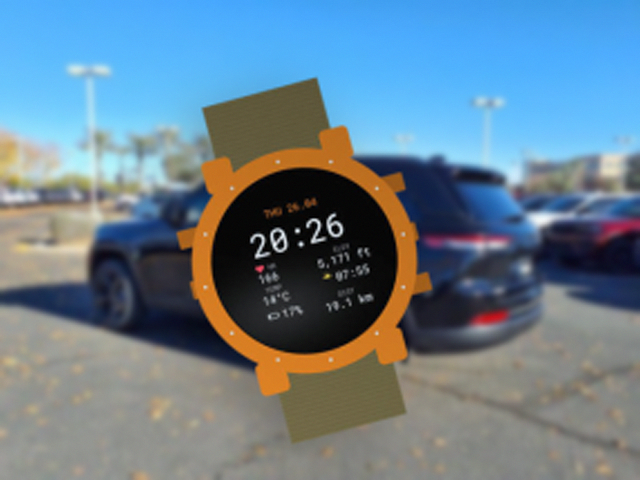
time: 20:26
